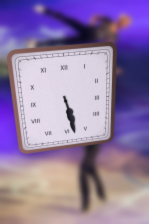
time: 5:28
